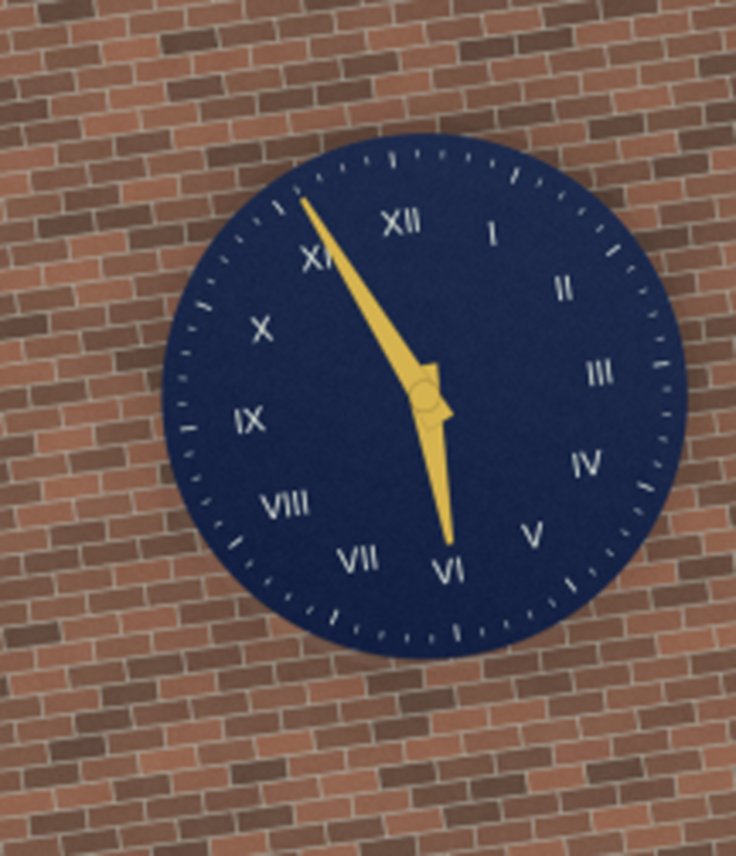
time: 5:56
